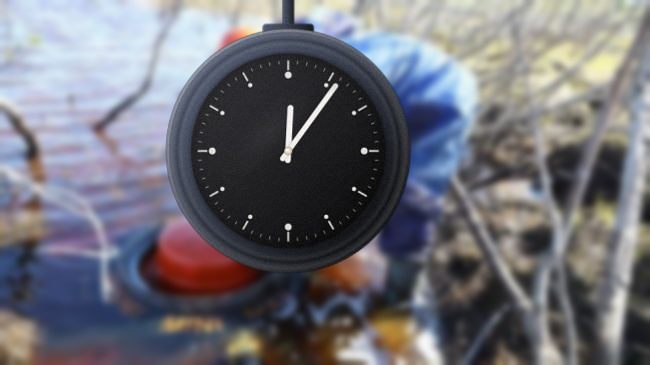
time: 12:06
